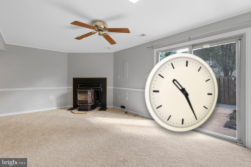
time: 10:25
